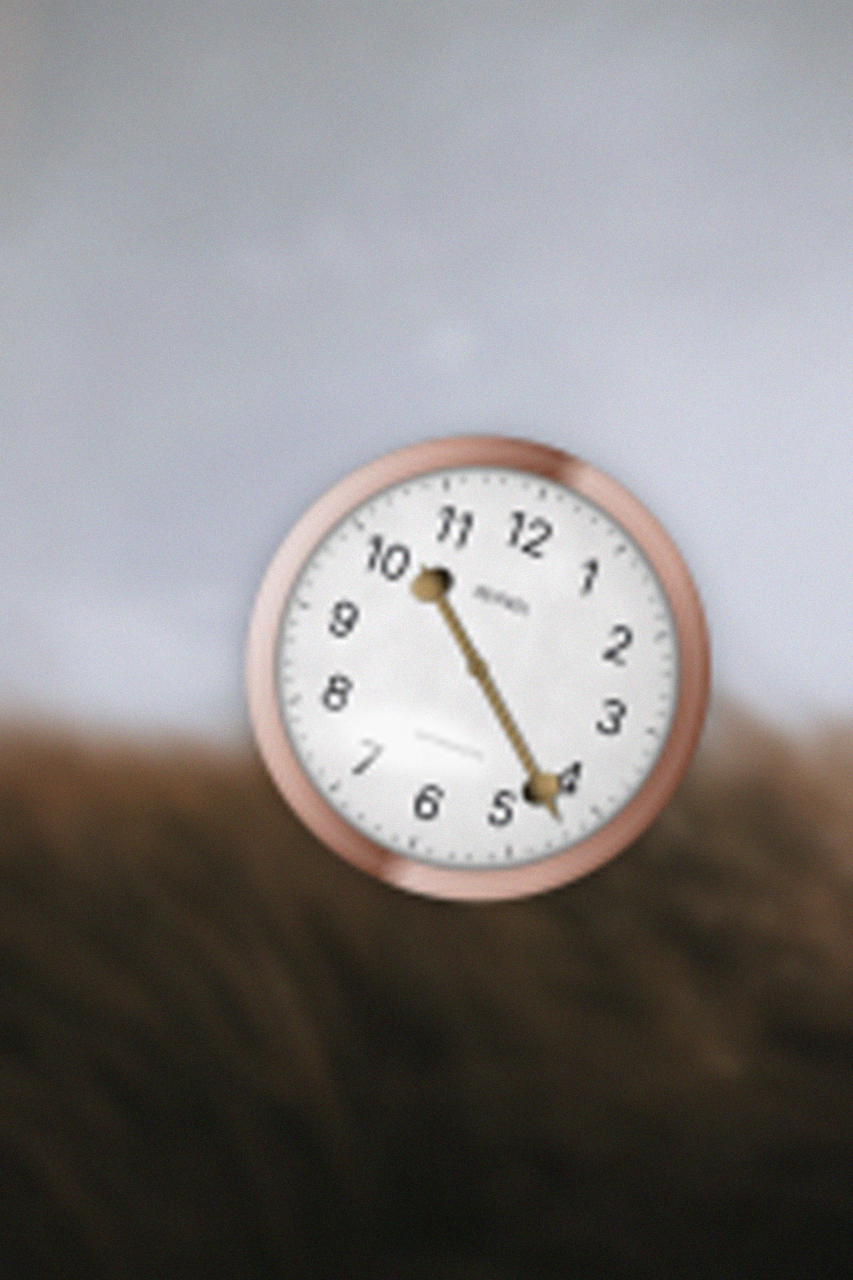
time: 10:22
